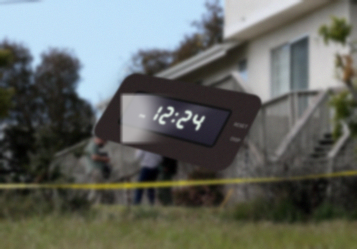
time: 12:24
